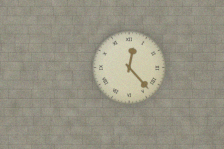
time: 12:23
